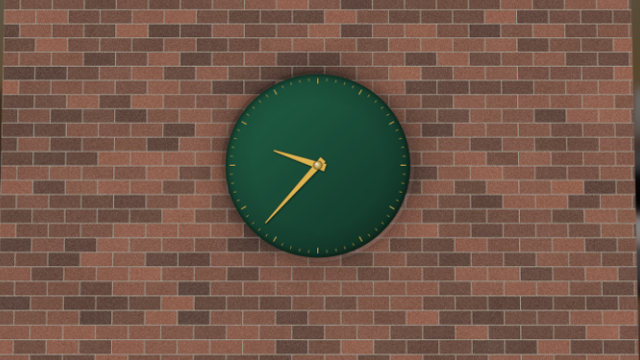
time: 9:37
